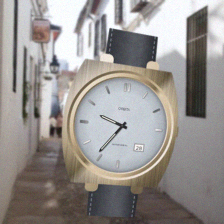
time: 9:36
